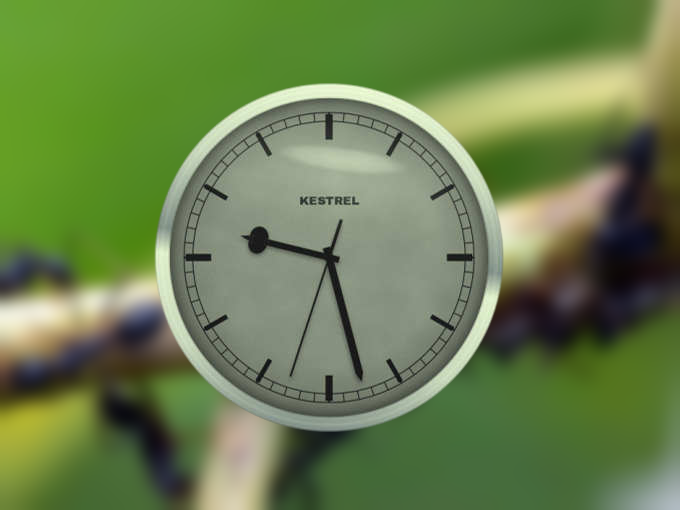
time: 9:27:33
